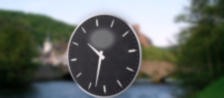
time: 10:33
